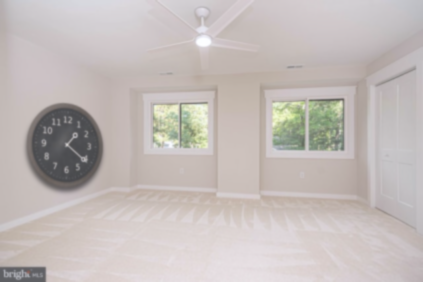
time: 1:21
